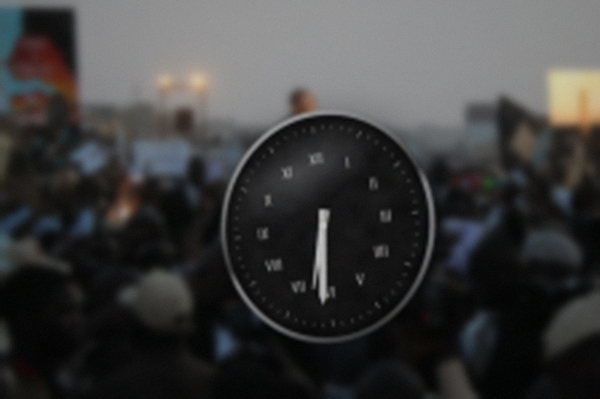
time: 6:31
